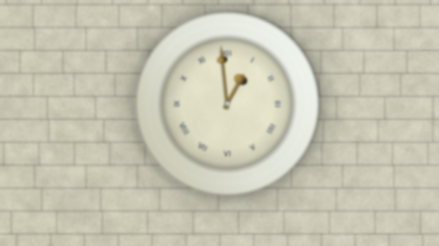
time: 12:59
